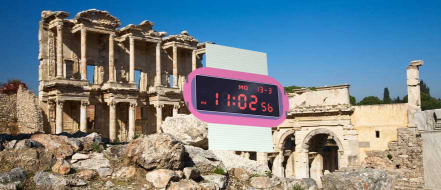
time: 11:02:56
